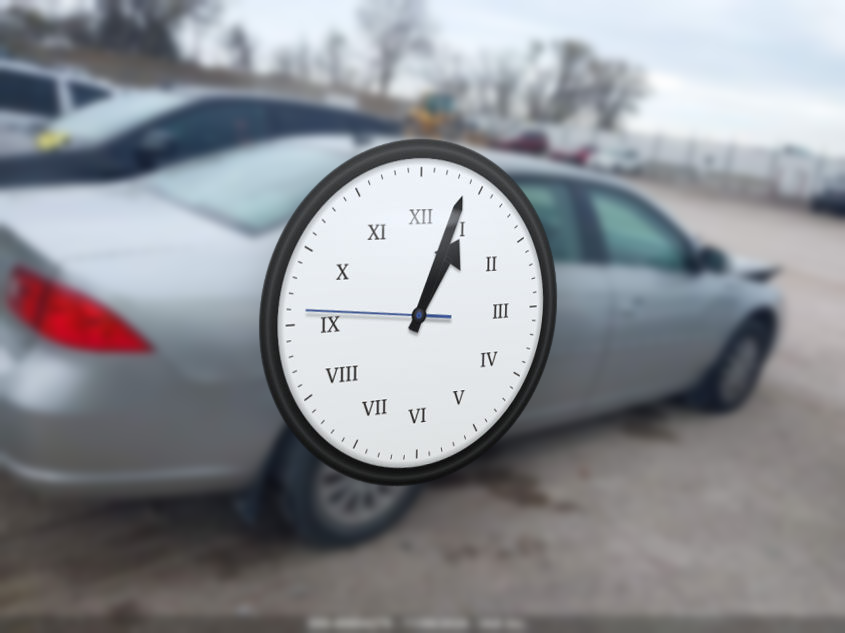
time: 1:03:46
